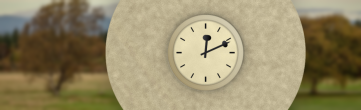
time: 12:11
